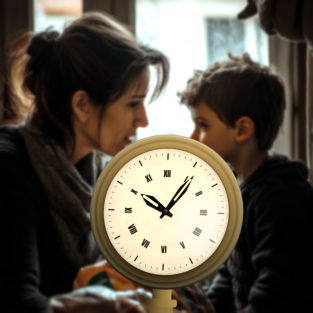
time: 10:06
